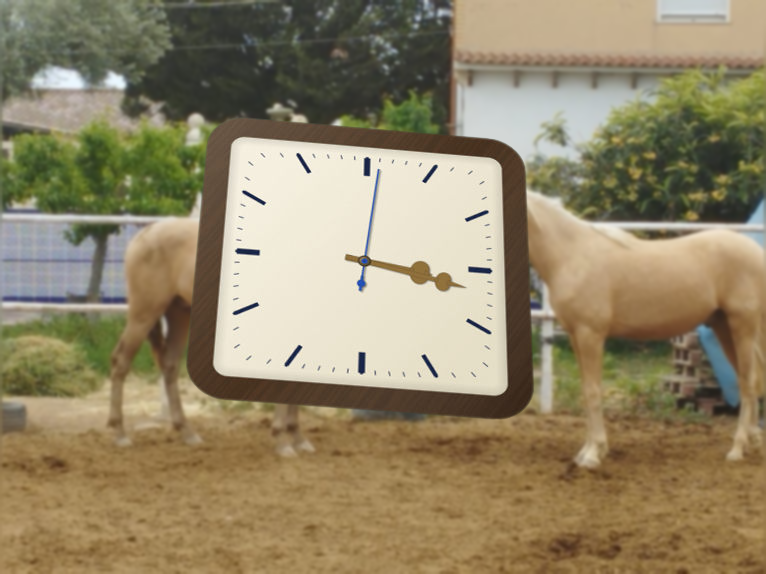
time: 3:17:01
